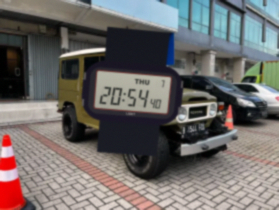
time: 20:54
